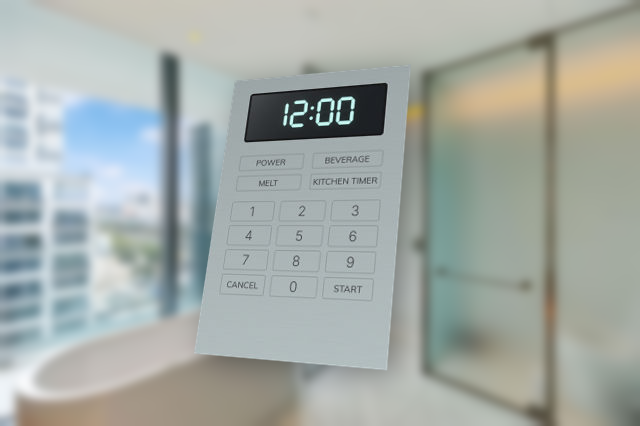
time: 12:00
